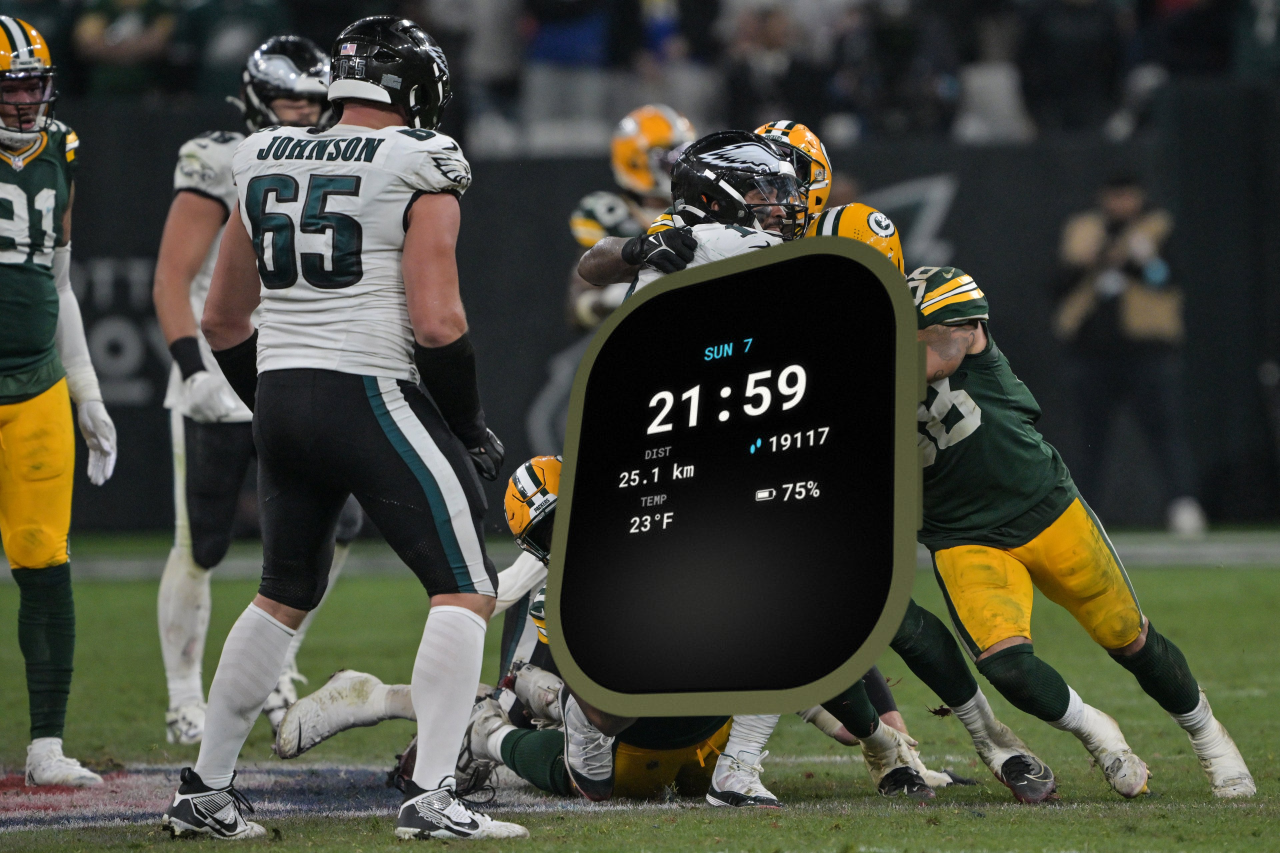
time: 21:59
